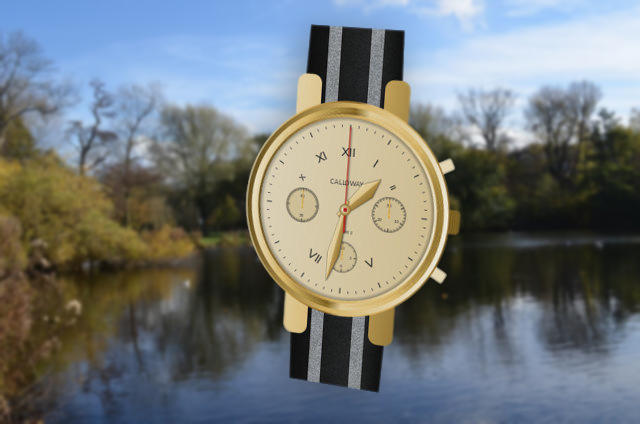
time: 1:32
